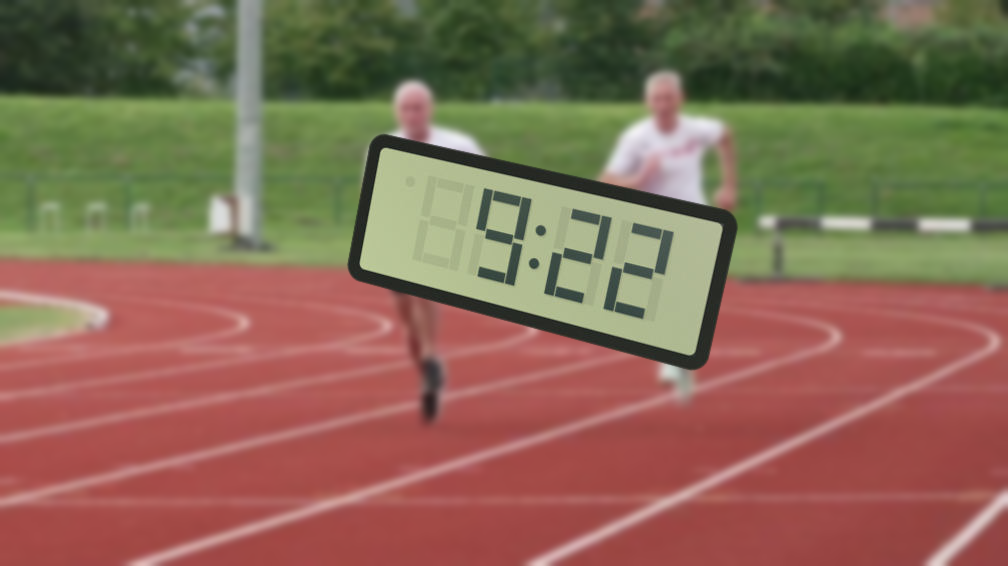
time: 9:22
